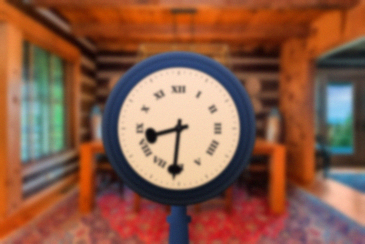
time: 8:31
